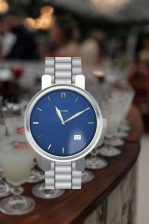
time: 11:10
